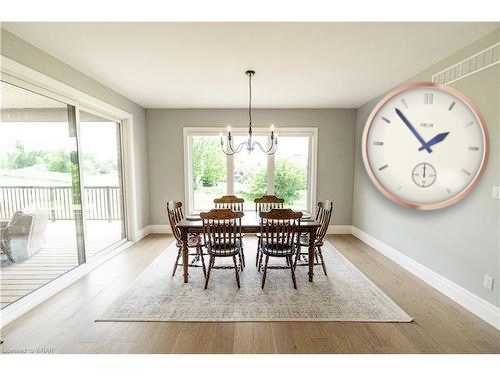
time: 1:53
